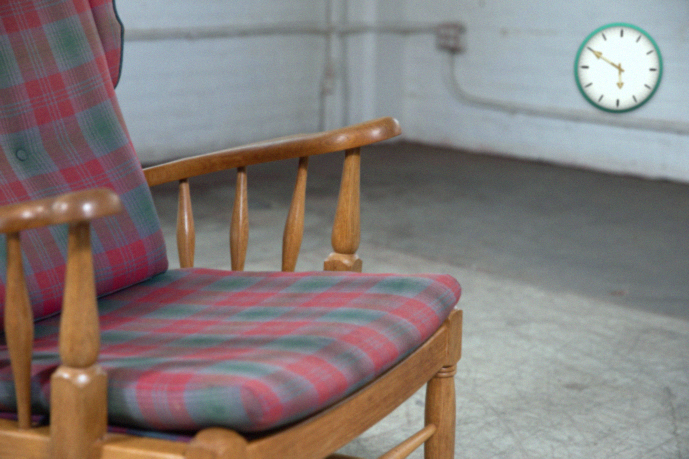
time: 5:50
